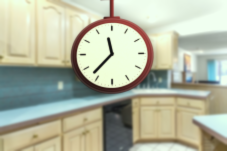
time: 11:37
